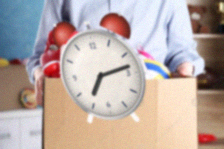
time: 7:13
